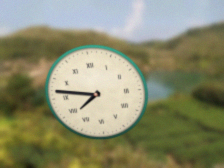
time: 7:47
